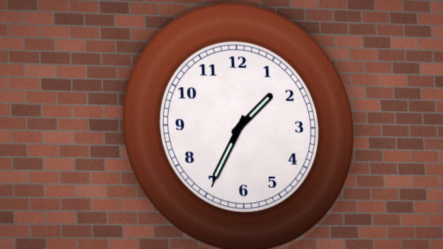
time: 1:35
